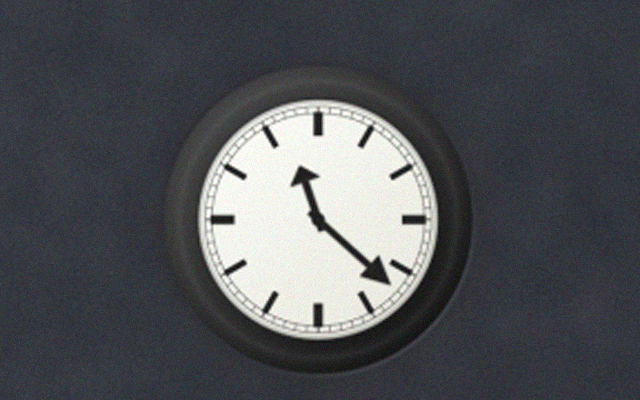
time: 11:22
